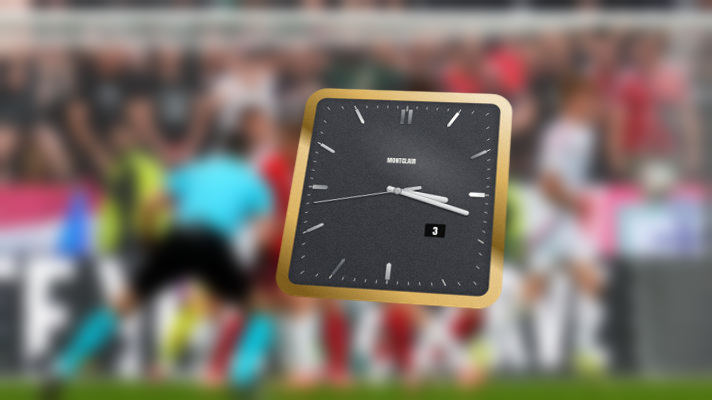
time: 3:17:43
